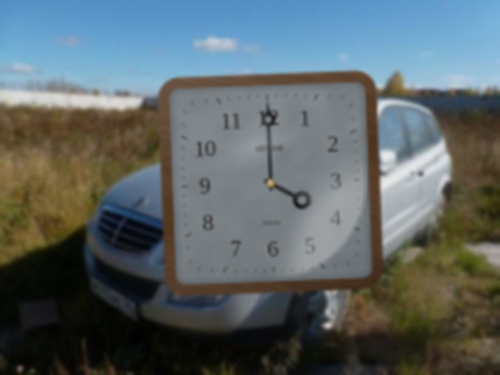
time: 4:00
